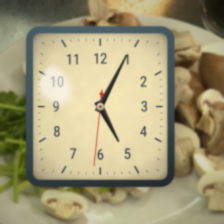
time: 5:04:31
